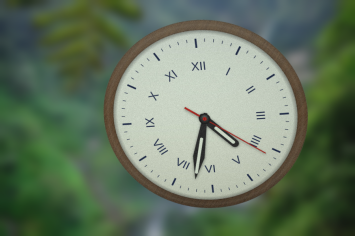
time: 4:32:21
